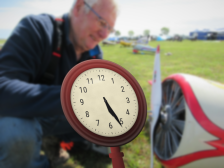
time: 5:26
